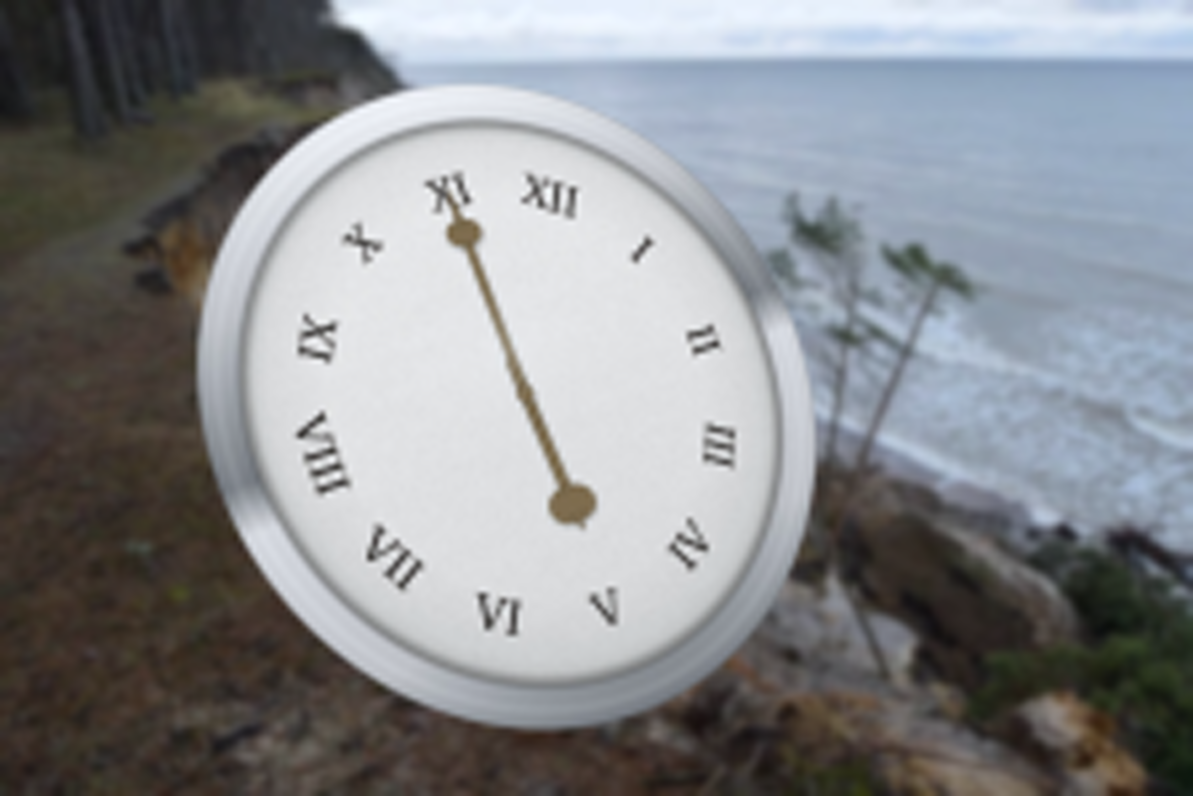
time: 4:55
